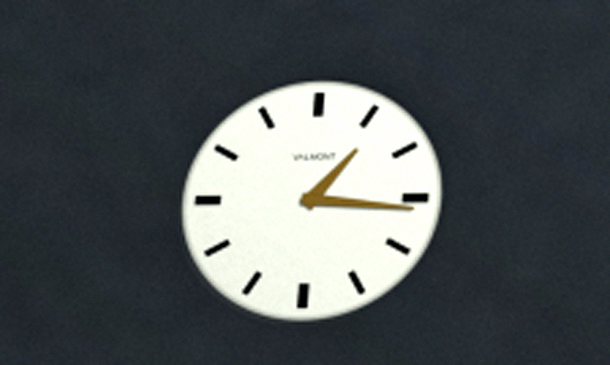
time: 1:16
